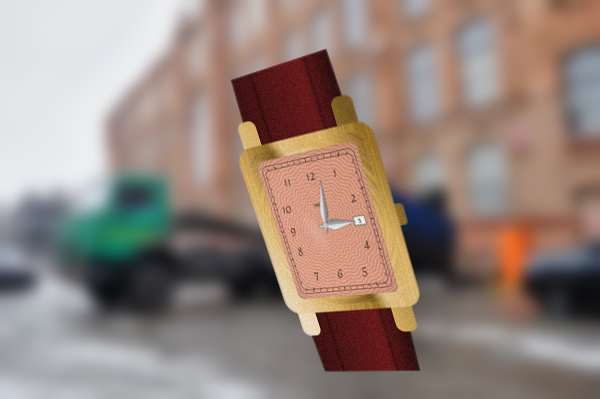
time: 3:02
